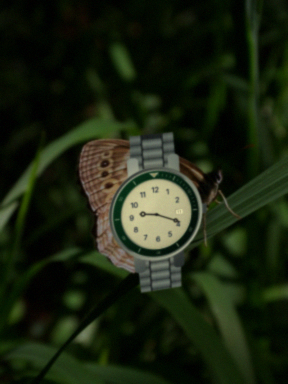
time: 9:19
